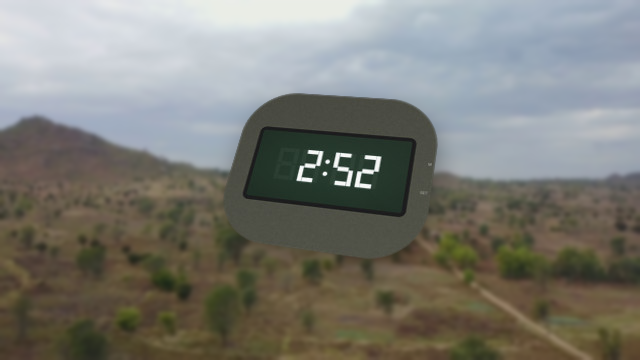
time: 2:52
